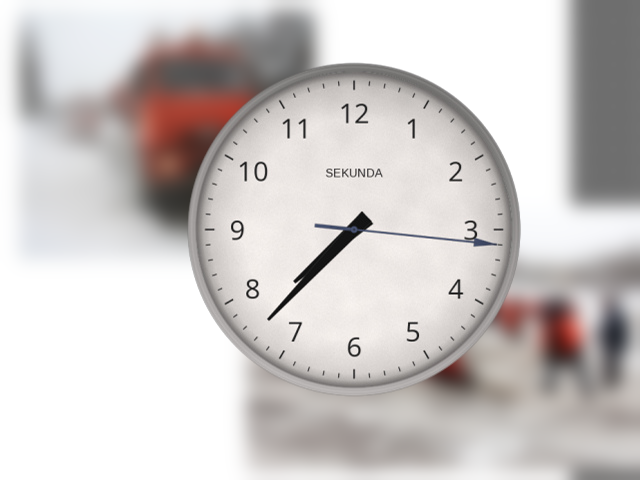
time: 7:37:16
